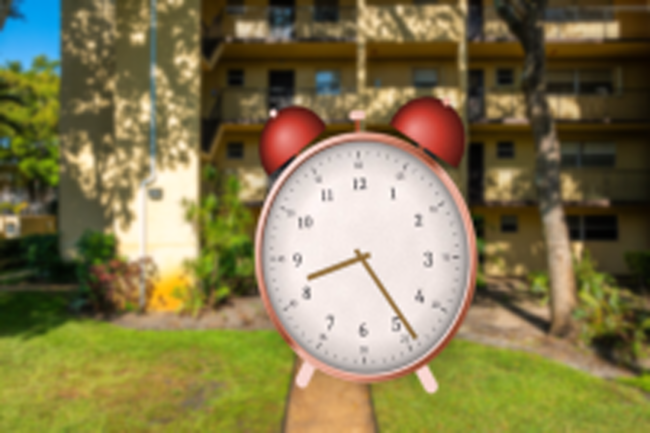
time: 8:24
